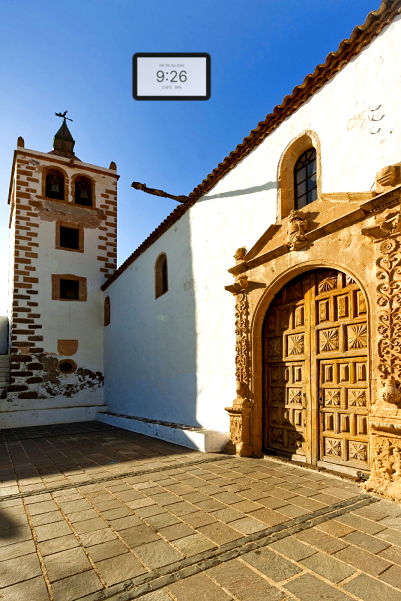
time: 9:26
